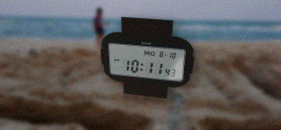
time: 10:11:43
